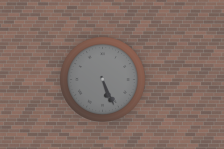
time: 5:26
